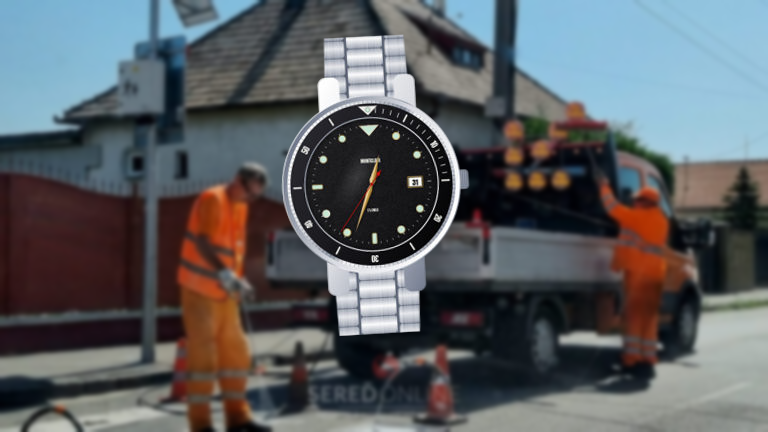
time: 12:33:36
